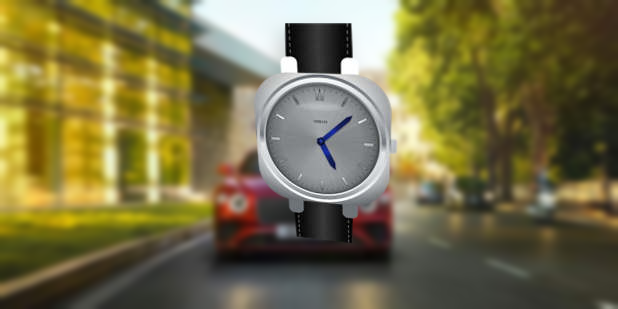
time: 5:08
